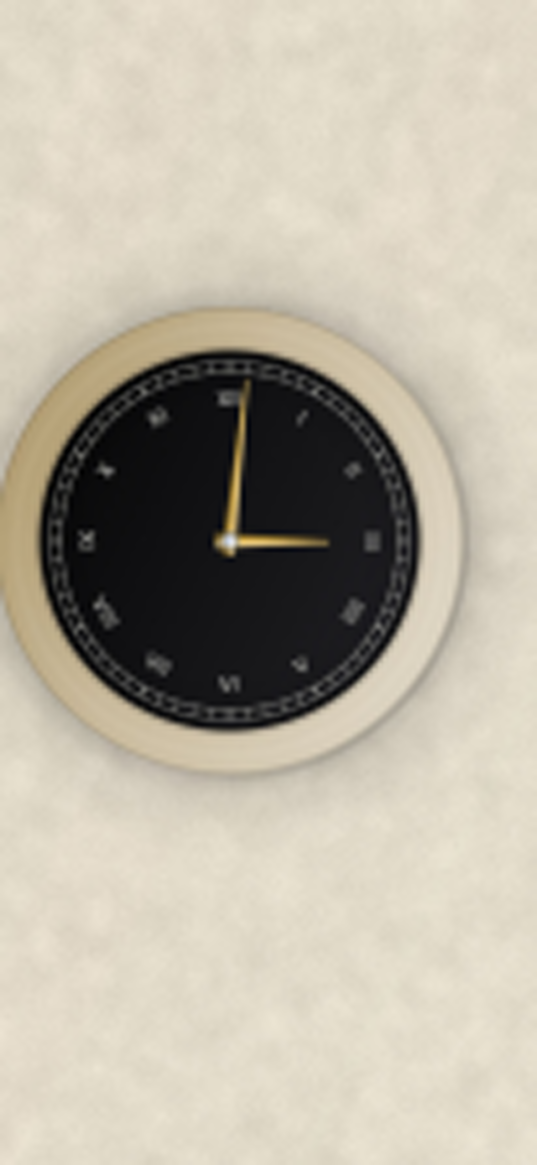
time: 3:01
